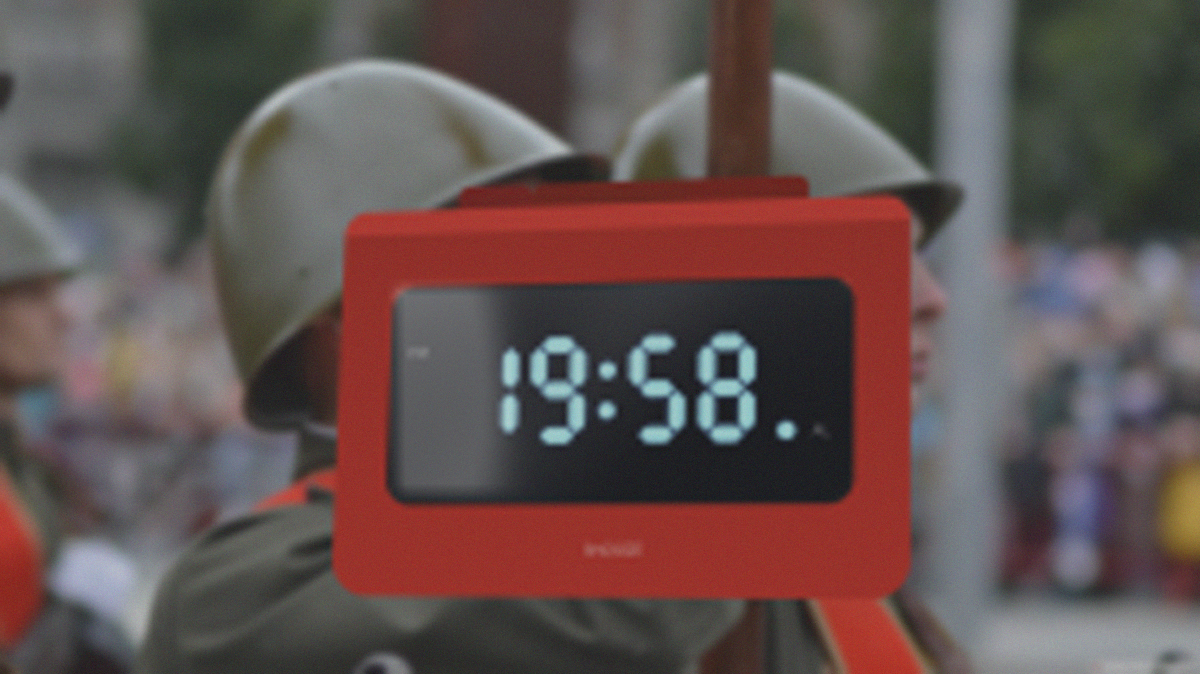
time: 19:58
